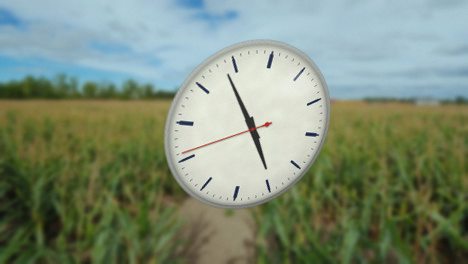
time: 4:53:41
